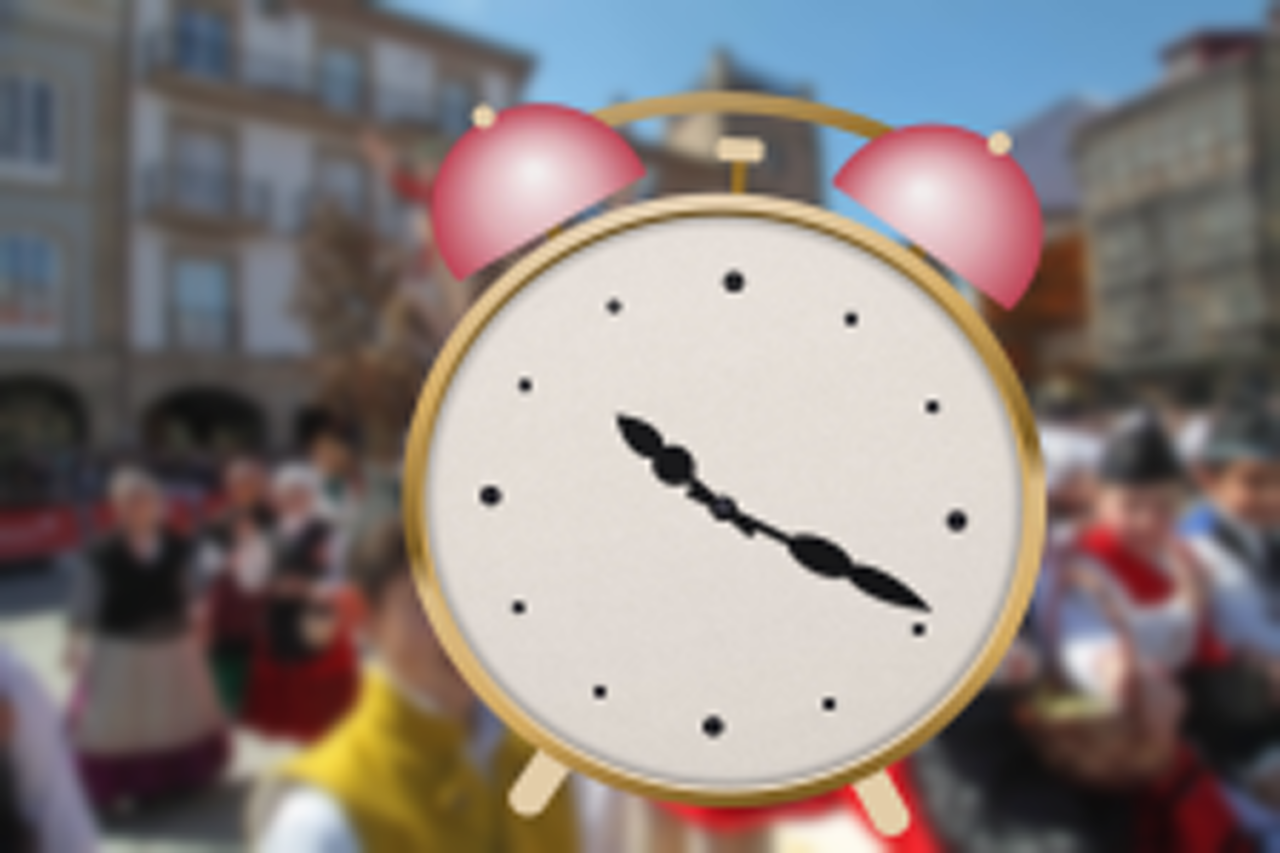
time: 10:19
